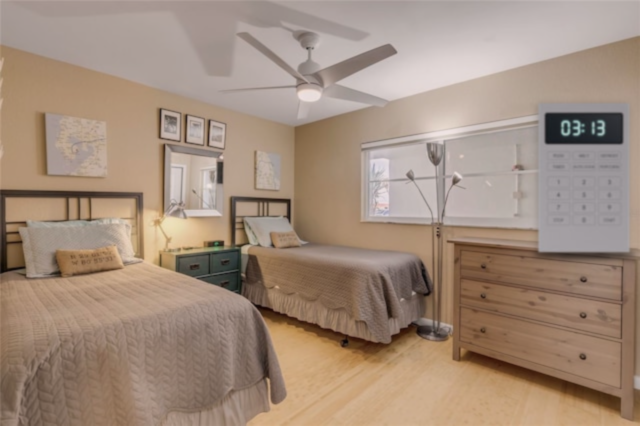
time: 3:13
